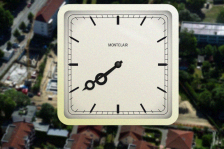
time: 7:39
